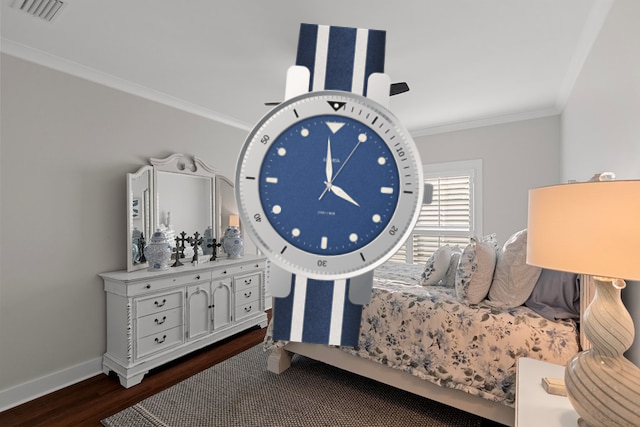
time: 3:59:05
